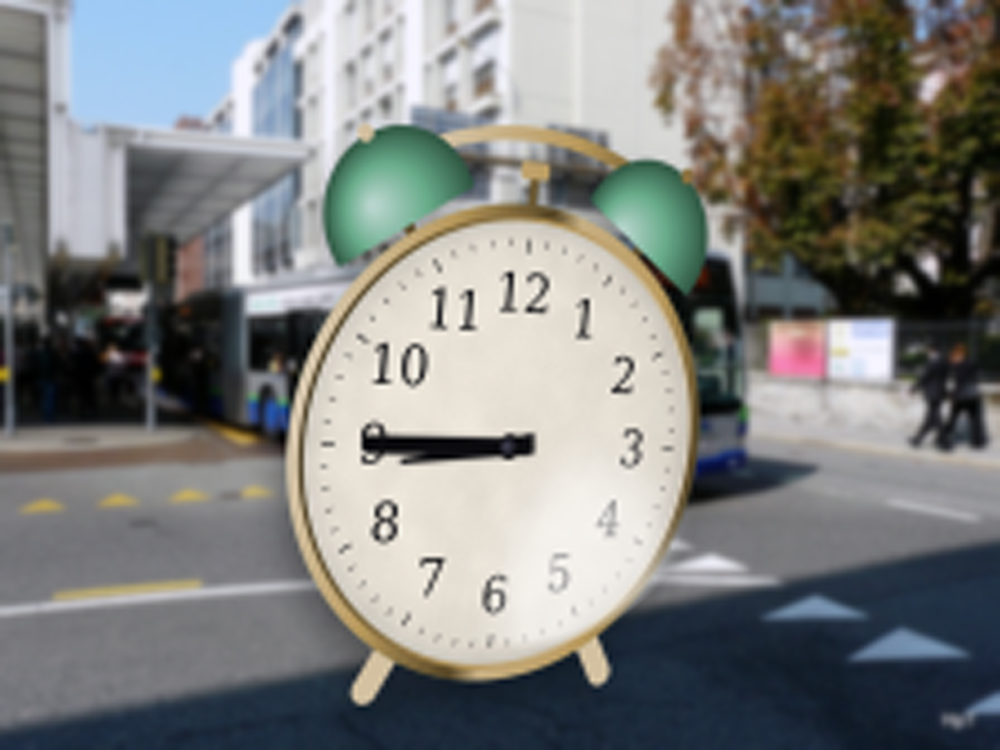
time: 8:45
